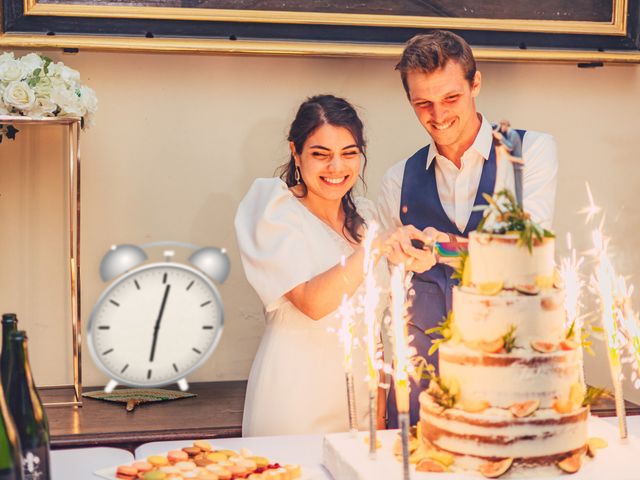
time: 6:01
